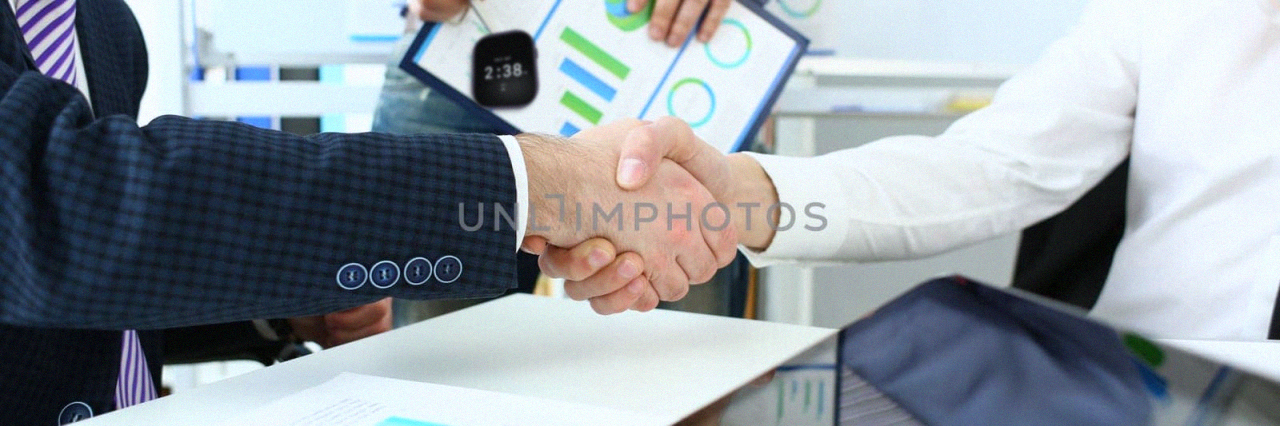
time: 2:38
